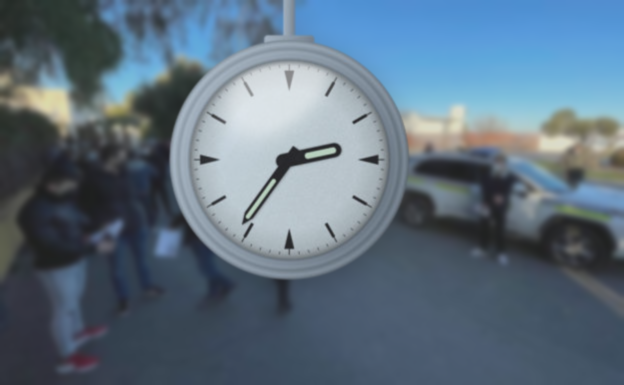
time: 2:36
